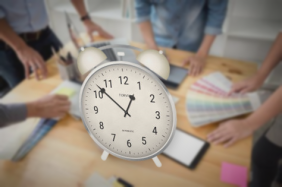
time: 12:52
